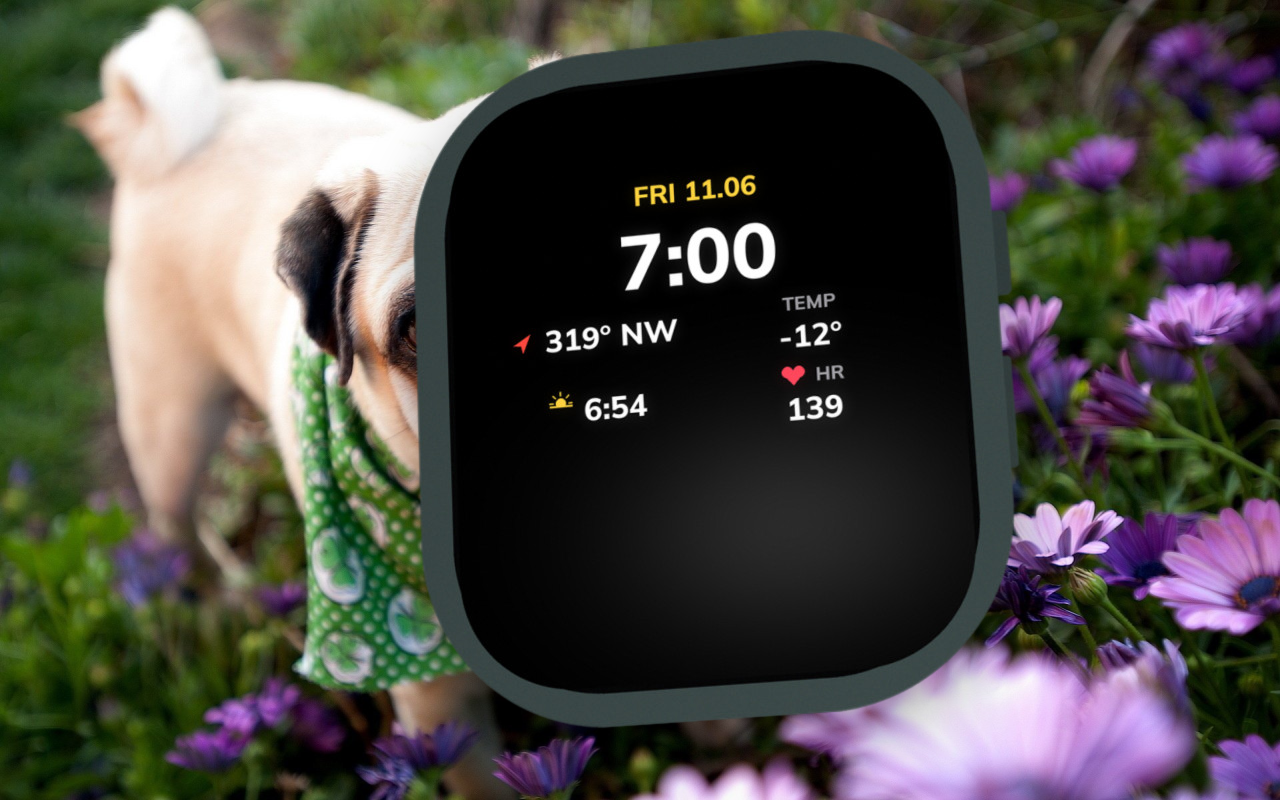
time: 7:00
